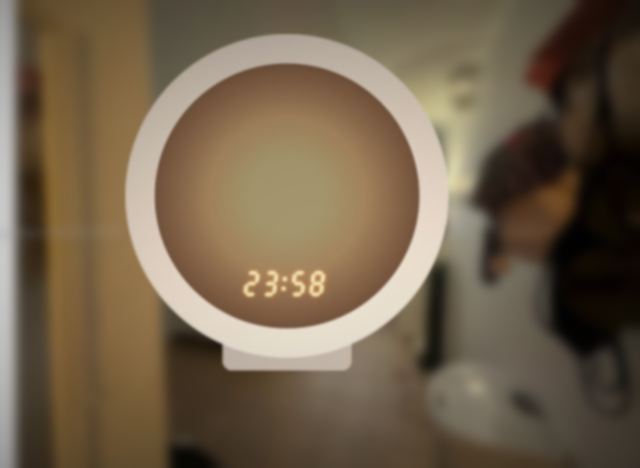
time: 23:58
